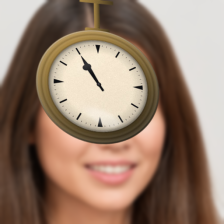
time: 10:55
